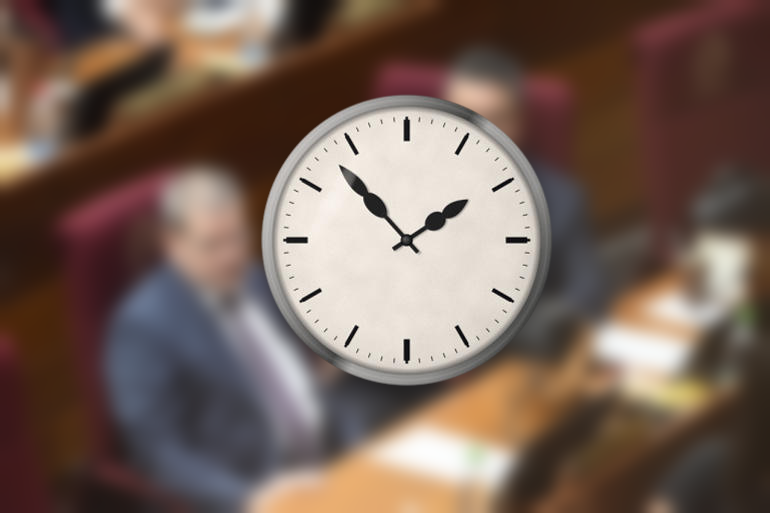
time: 1:53
